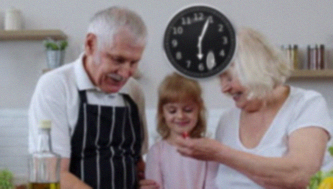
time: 6:04
